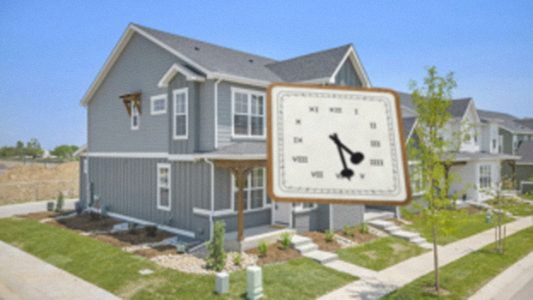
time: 4:28
